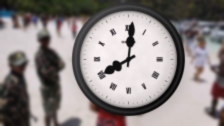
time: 8:01
